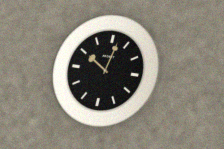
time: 10:02
